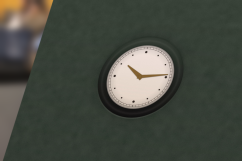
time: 10:14
